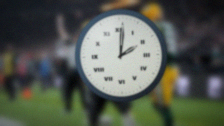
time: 2:01
